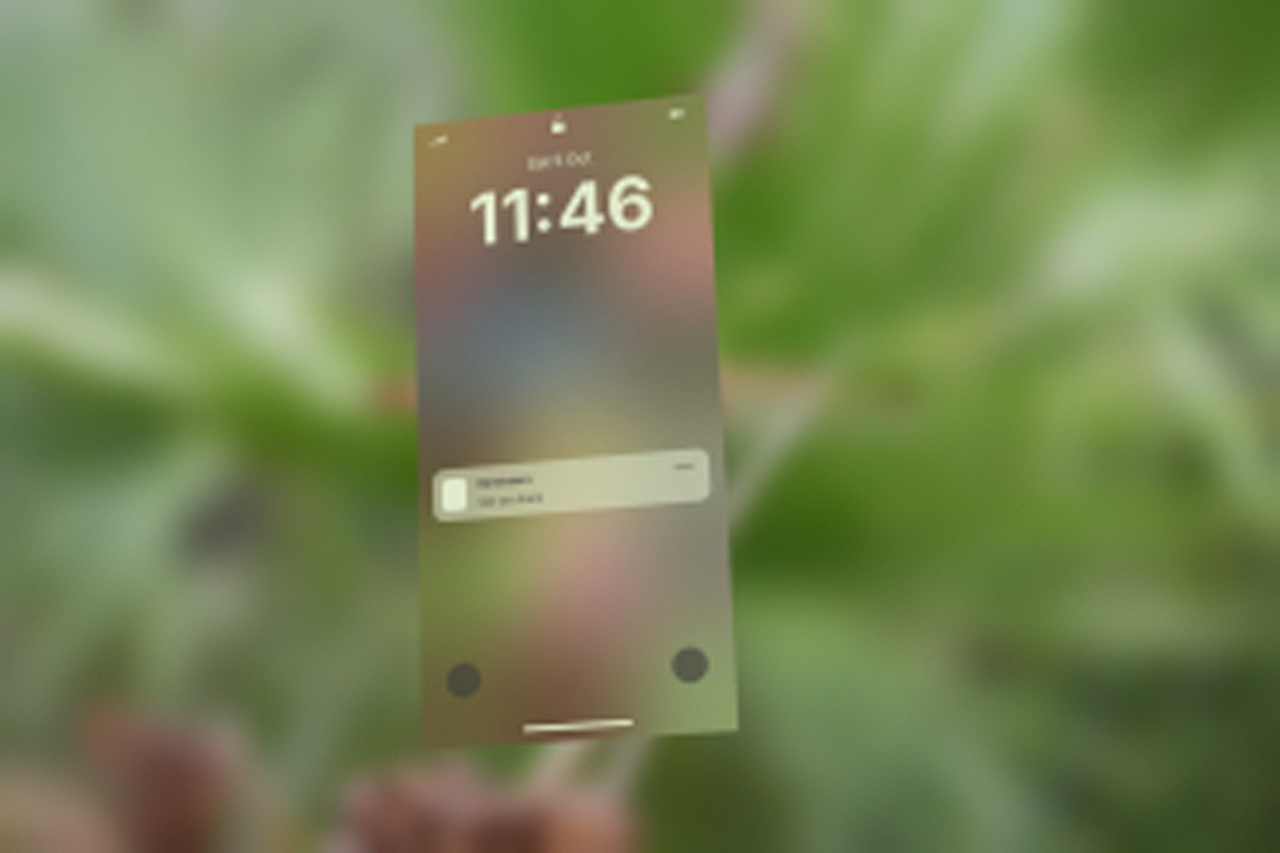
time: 11:46
